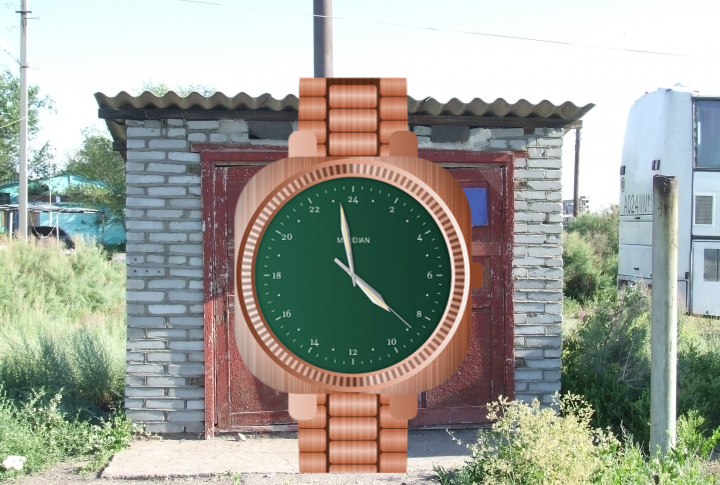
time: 8:58:22
